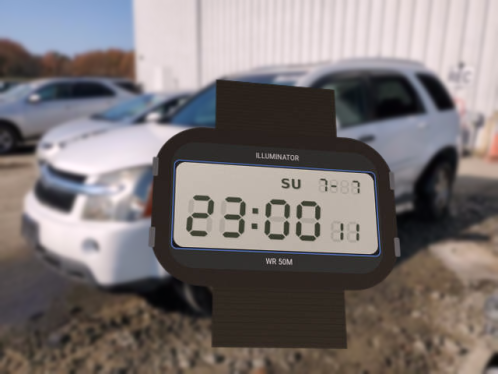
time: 23:00:11
